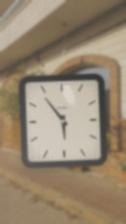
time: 5:54
